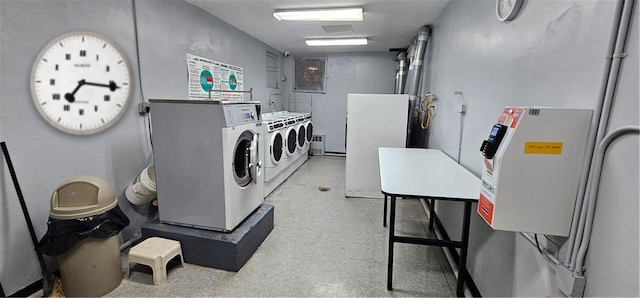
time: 7:16
